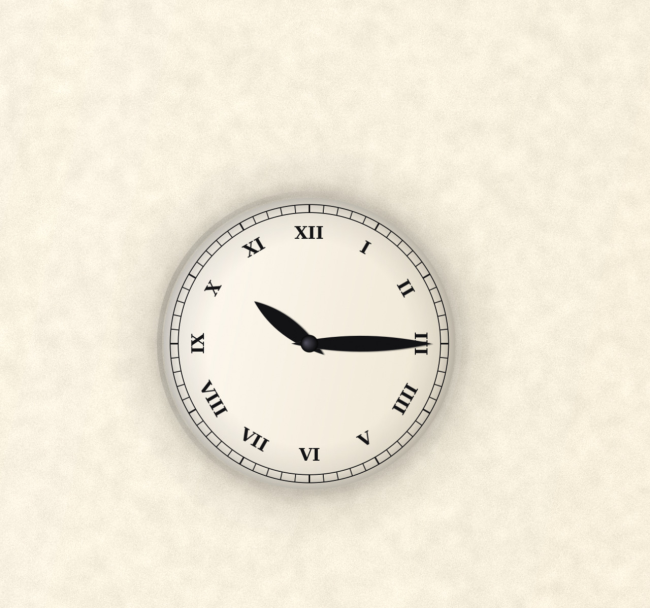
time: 10:15
